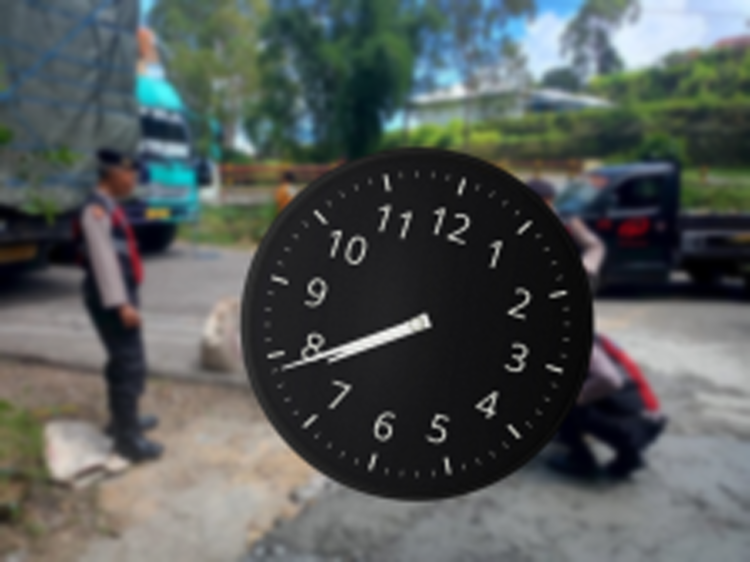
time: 7:39
